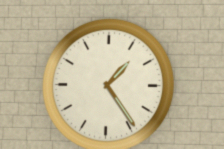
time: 1:24
